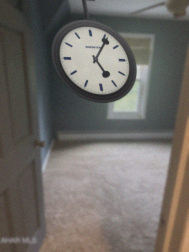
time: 5:06
